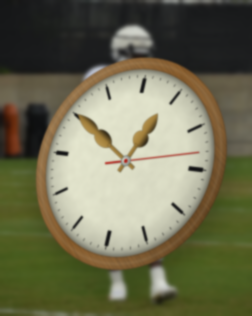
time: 12:50:13
